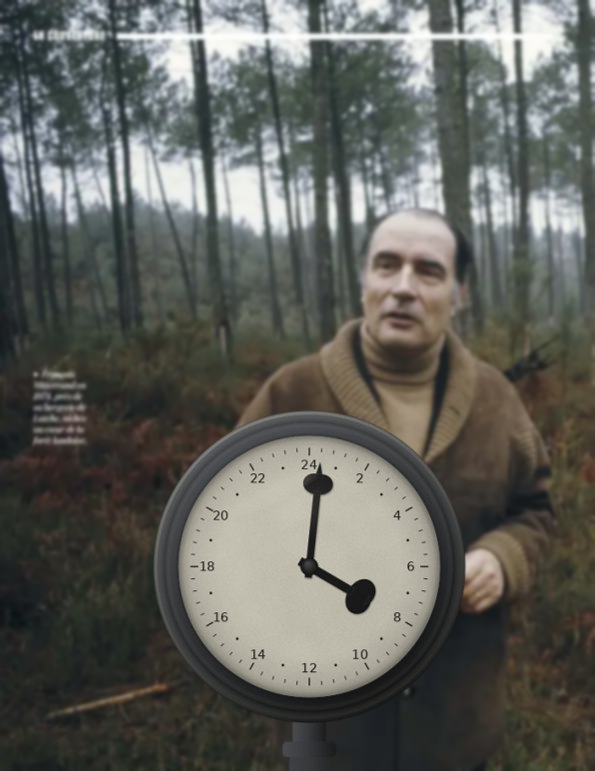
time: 8:01
